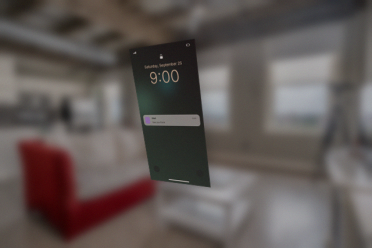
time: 9:00
